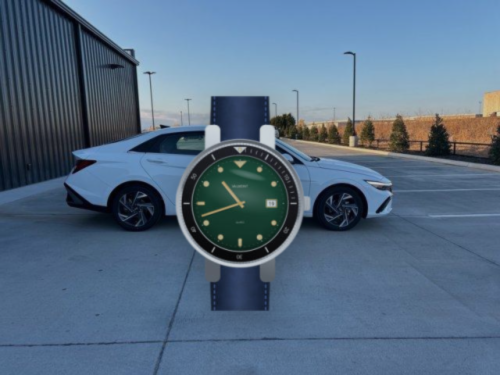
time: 10:42
